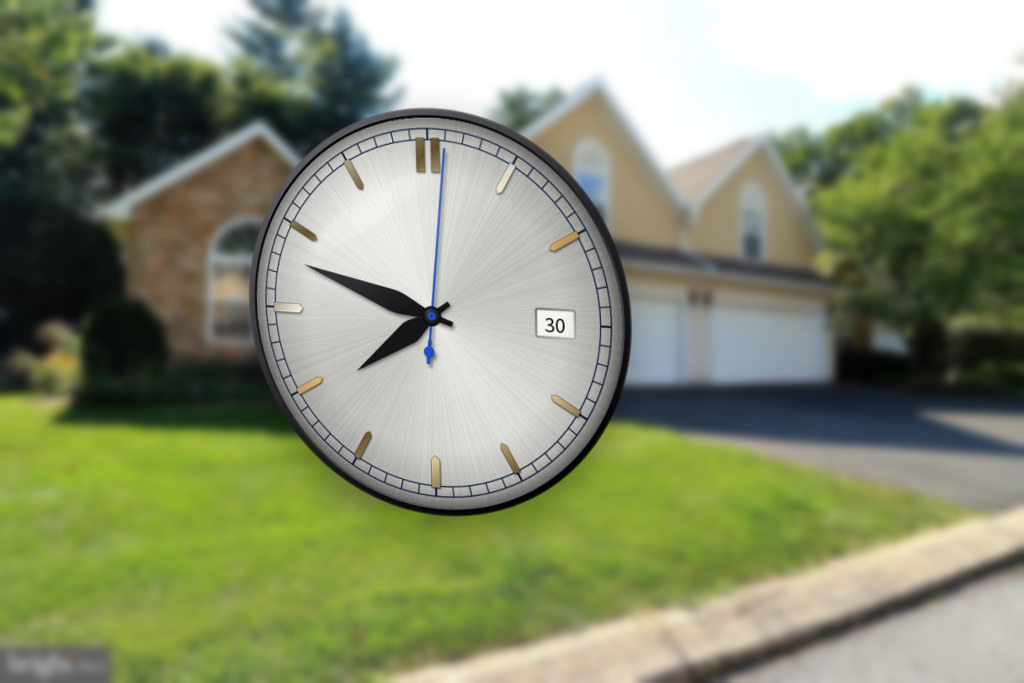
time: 7:48:01
